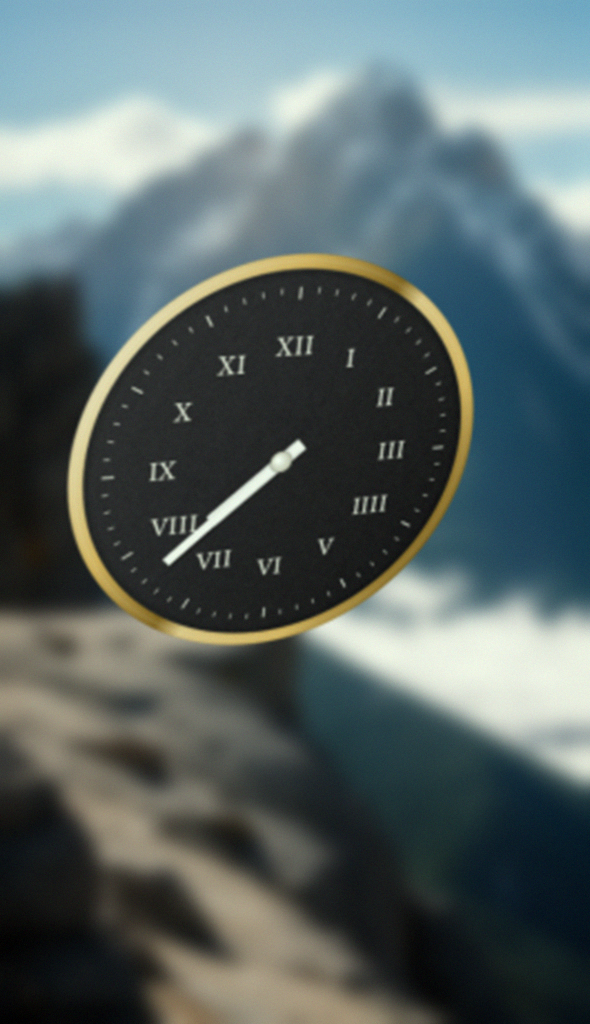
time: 7:38
